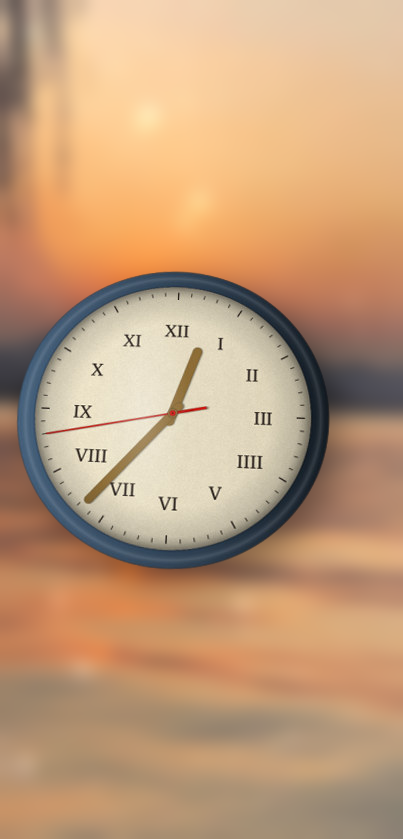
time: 12:36:43
